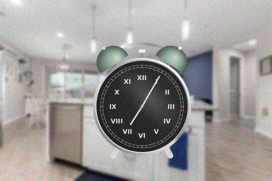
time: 7:05
